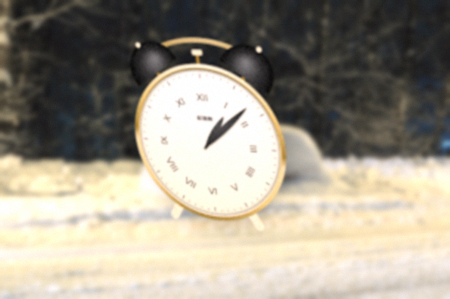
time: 1:08
